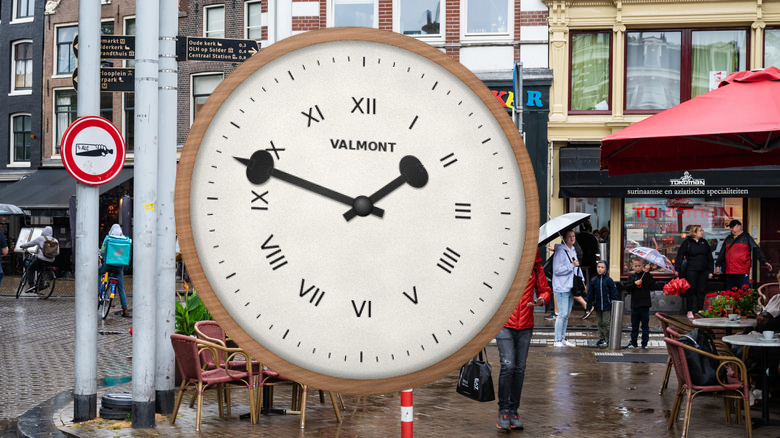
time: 1:48
